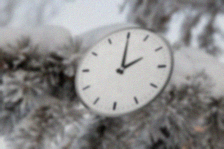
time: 2:00
